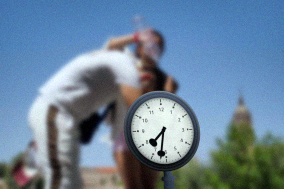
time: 7:32
